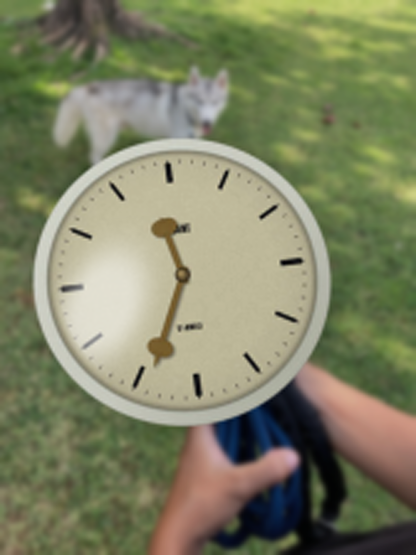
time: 11:34
